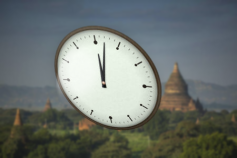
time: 12:02
